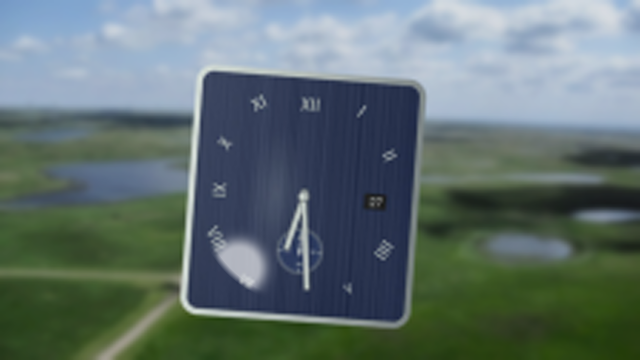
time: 6:29
